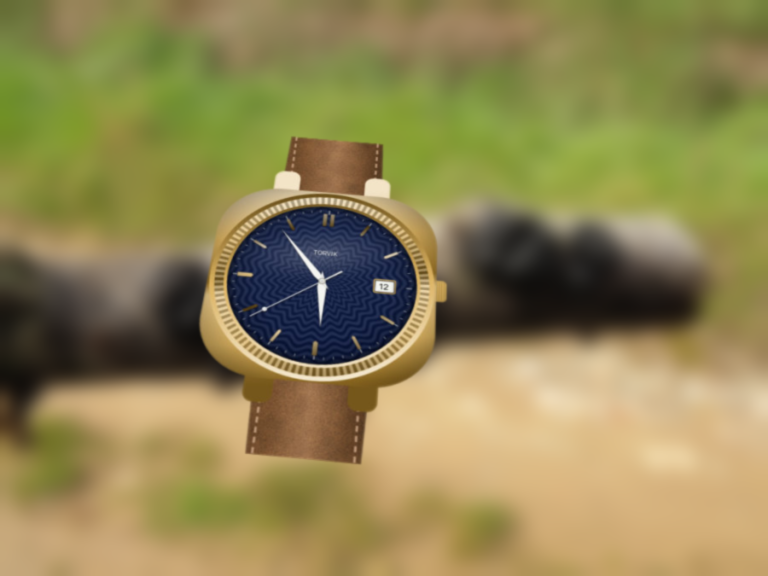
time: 5:53:39
